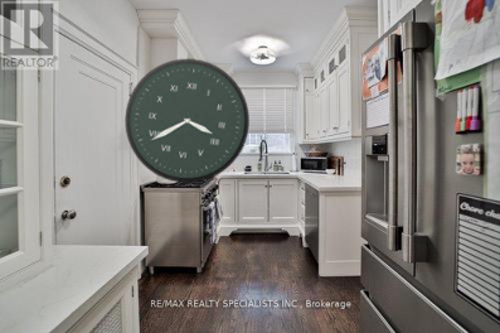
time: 3:39
